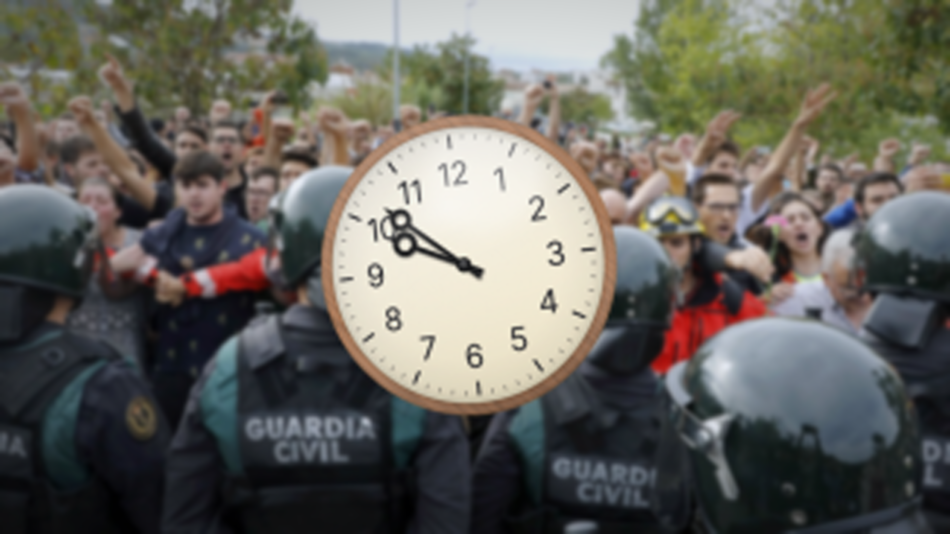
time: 9:52
